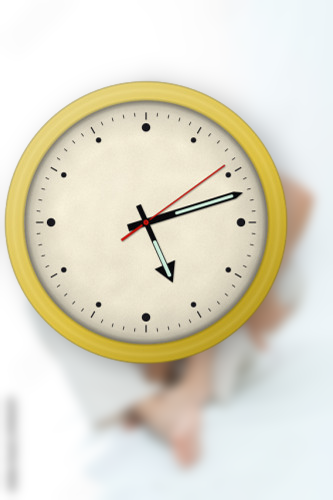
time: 5:12:09
